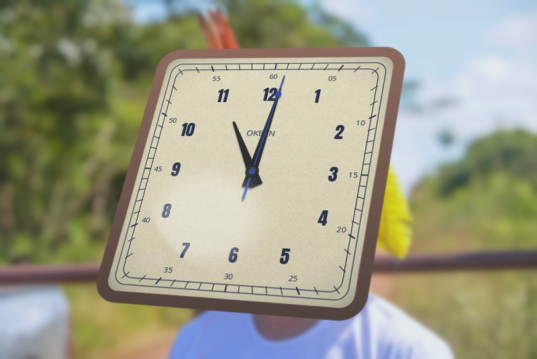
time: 11:01:01
